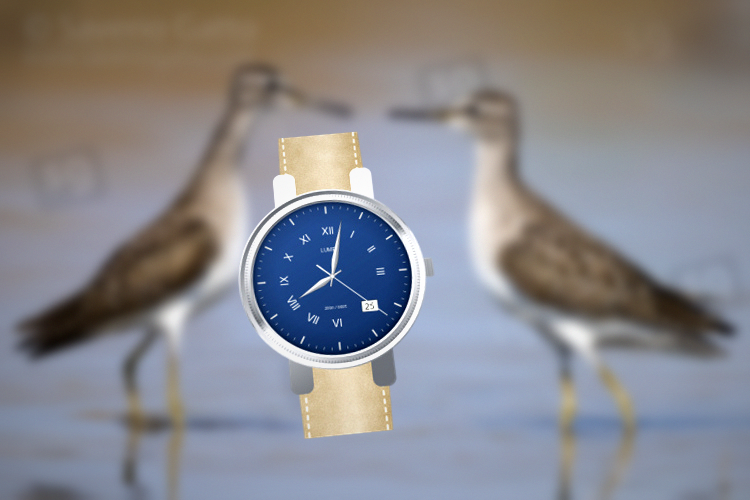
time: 8:02:22
